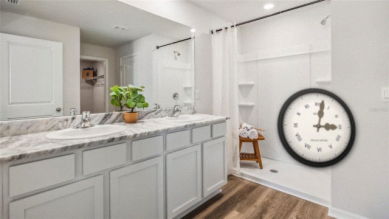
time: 3:02
